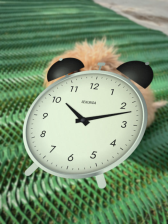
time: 10:12
